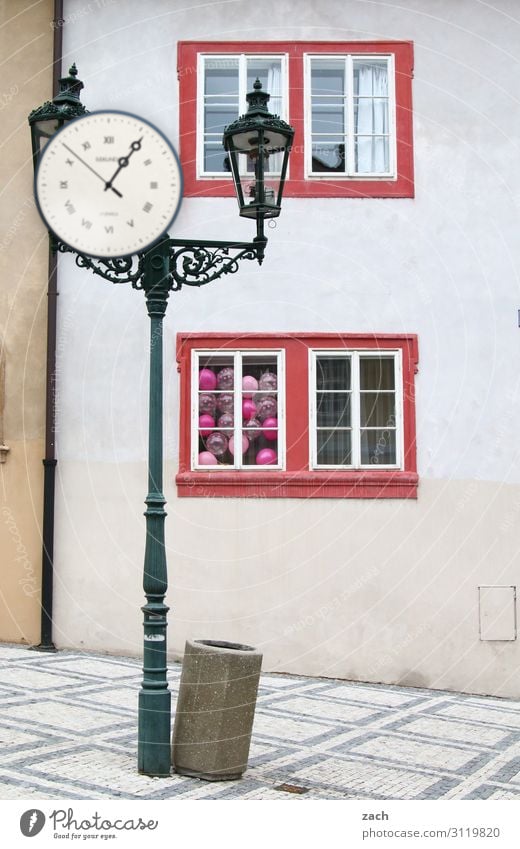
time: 1:05:52
